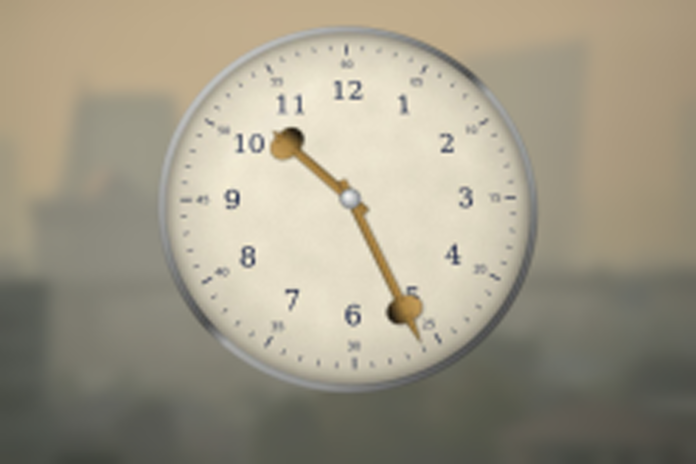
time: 10:26
